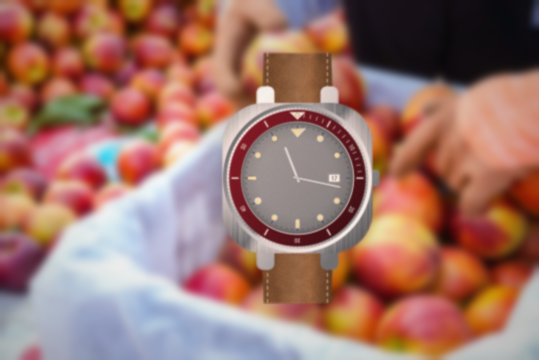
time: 11:17
